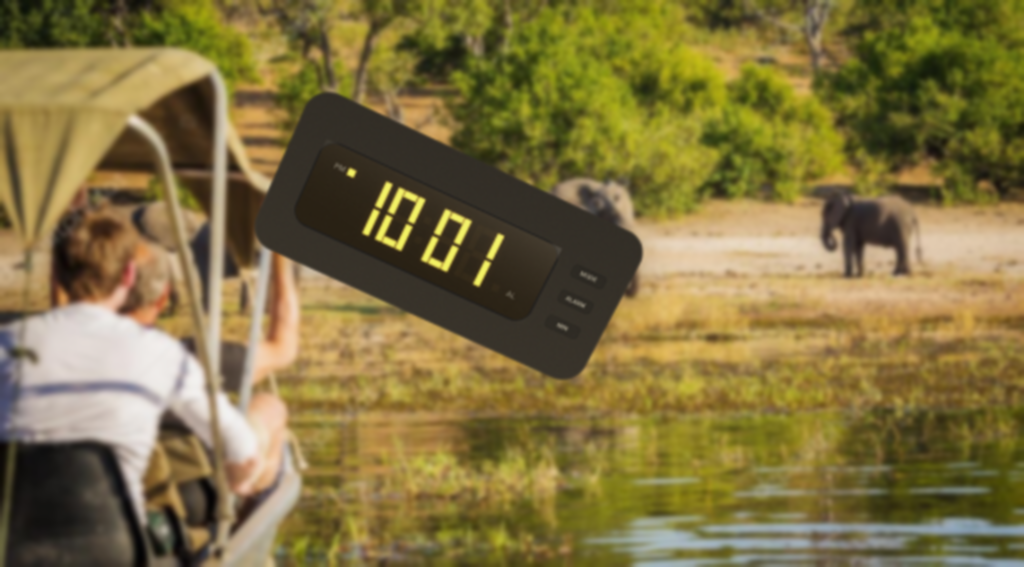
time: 10:01
